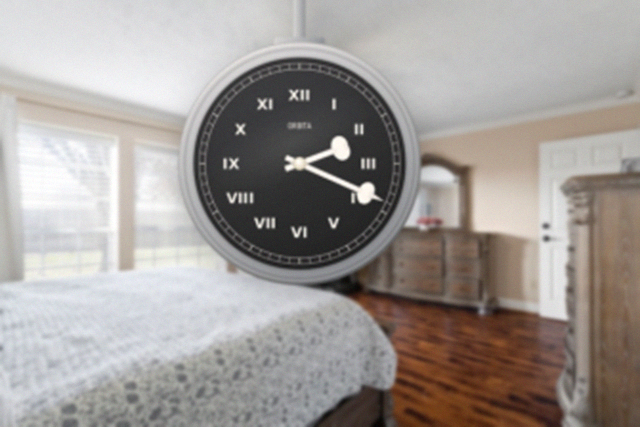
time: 2:19
